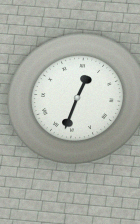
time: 12:32
